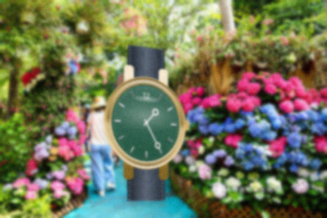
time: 1:25
